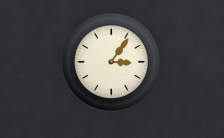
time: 3:06
